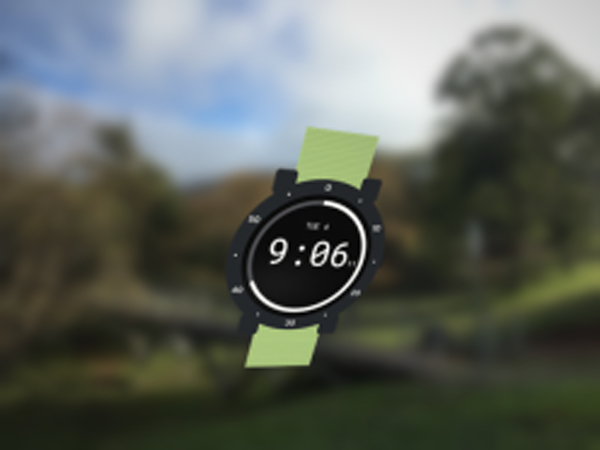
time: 9:06
